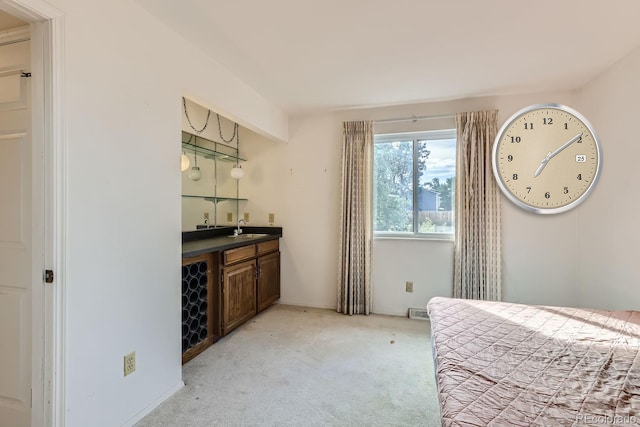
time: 7:09
